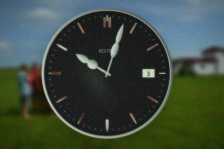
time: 10:03
